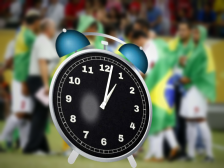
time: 1:02
